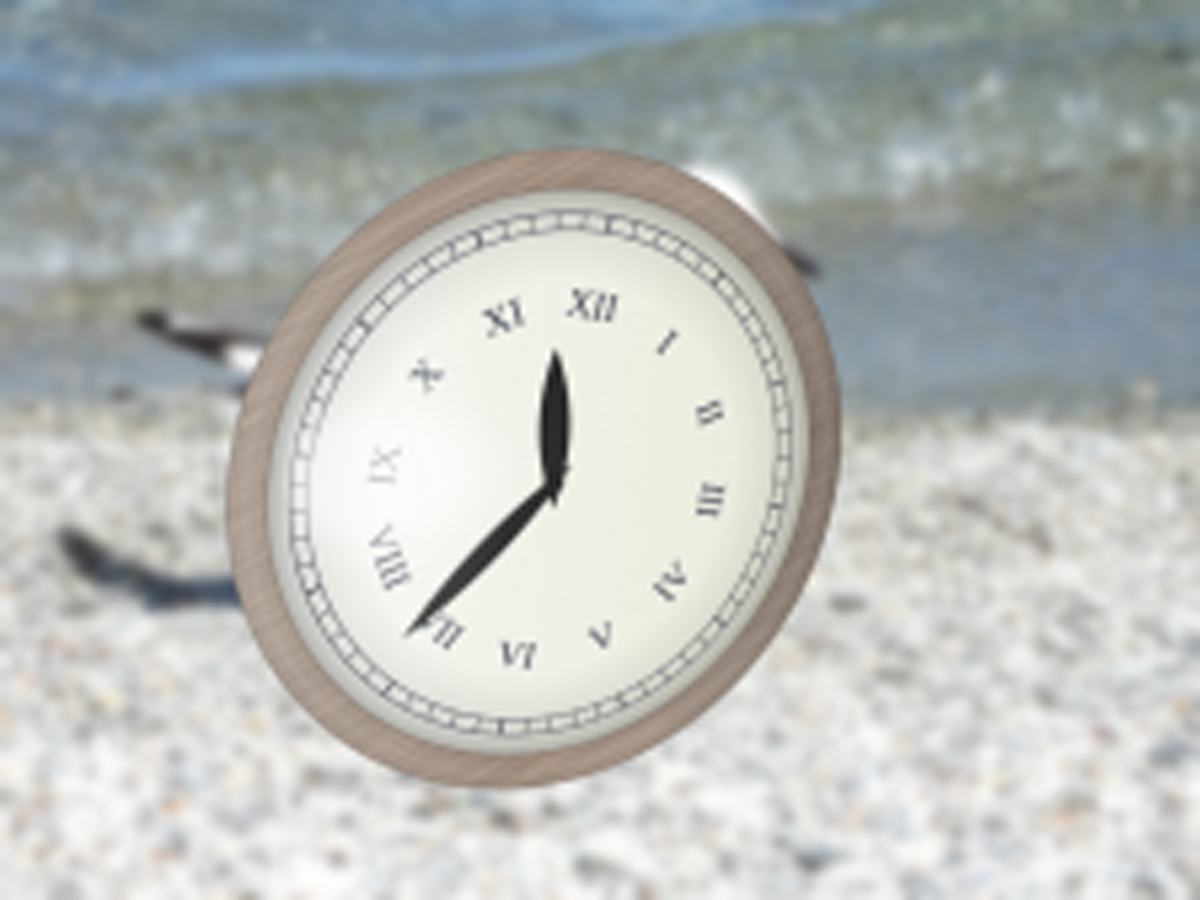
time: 11:36
